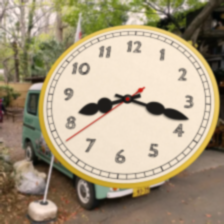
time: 8:17:38
